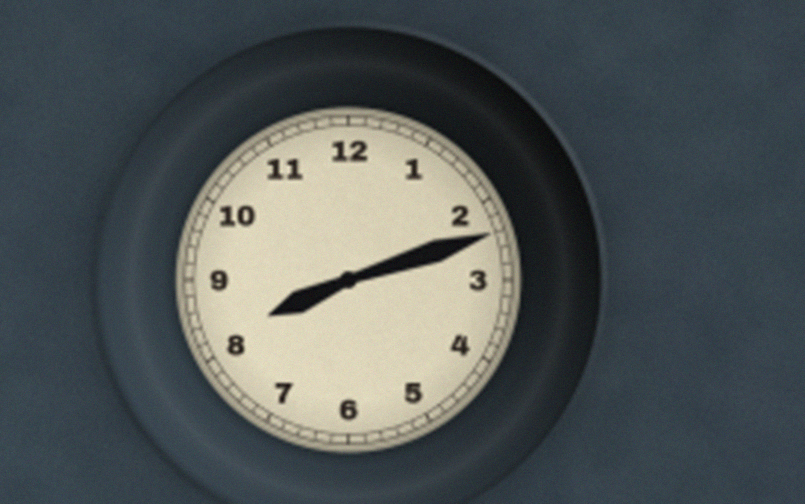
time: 8:12
